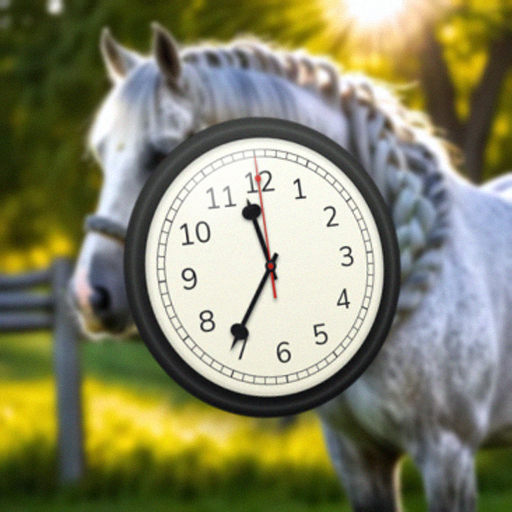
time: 11:36:00
